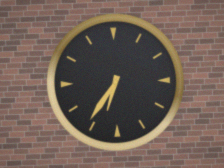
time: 6:36
